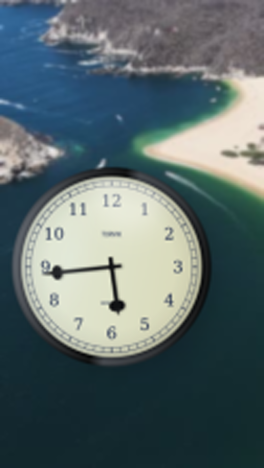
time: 5:44
